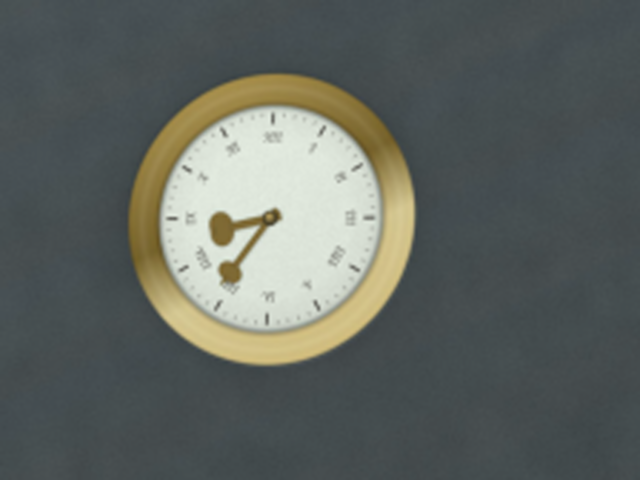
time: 8:36
